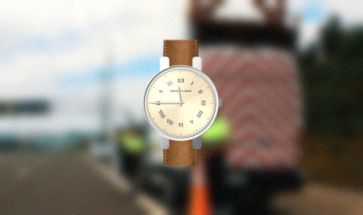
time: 11:45
